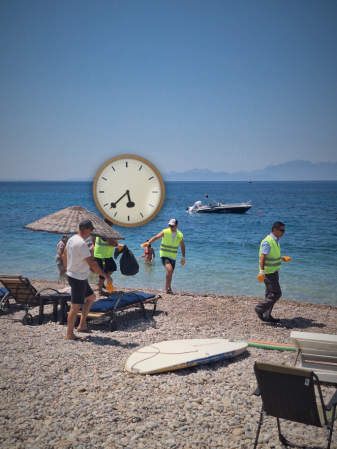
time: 5:38
